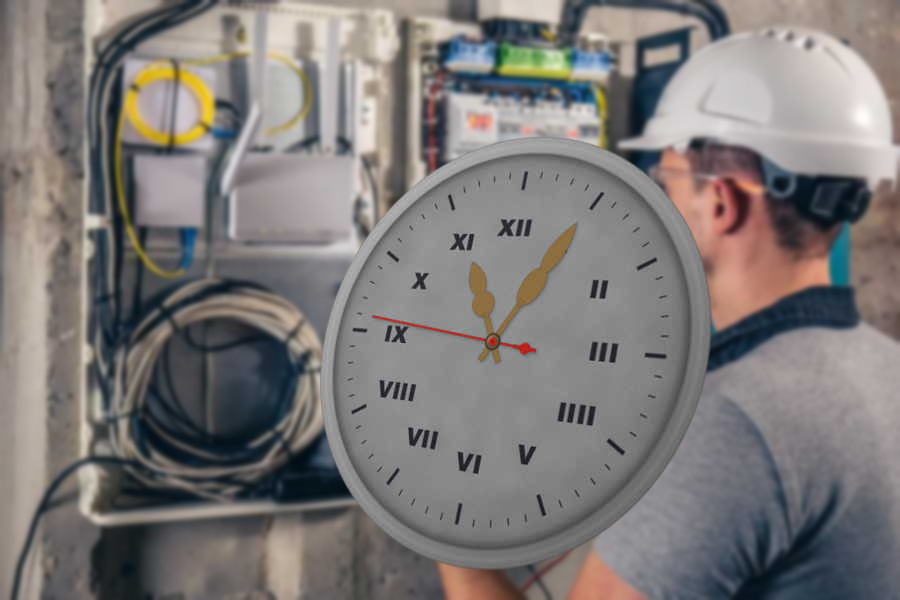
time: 11:04:46
